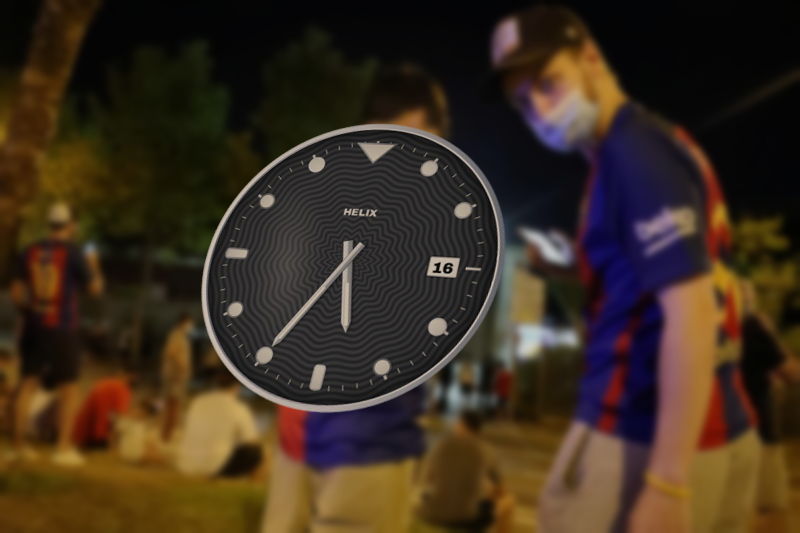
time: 5:35
